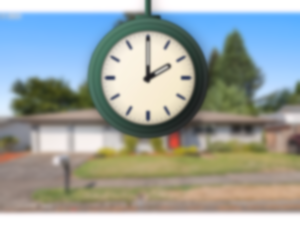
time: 2:00
